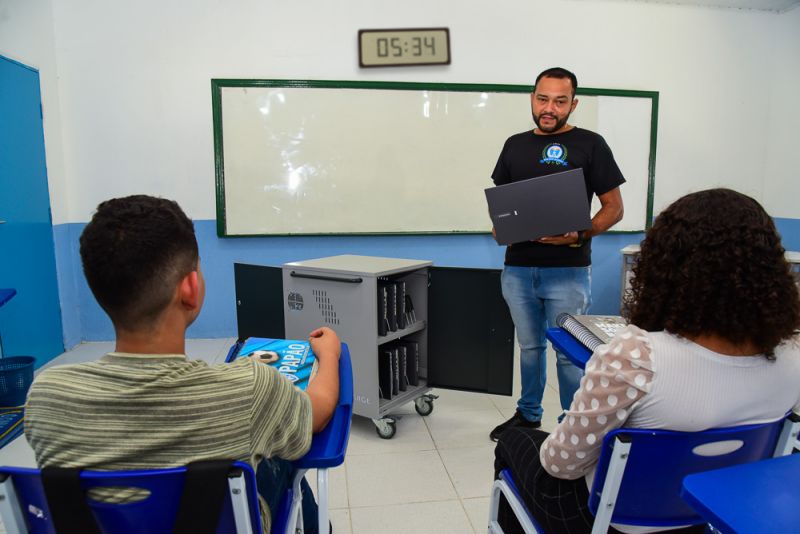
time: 5:34
